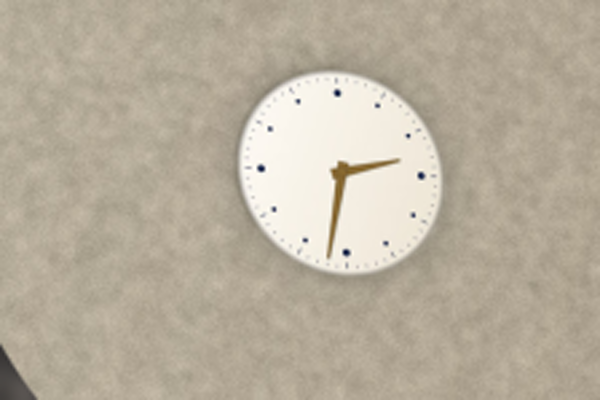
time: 2:32
